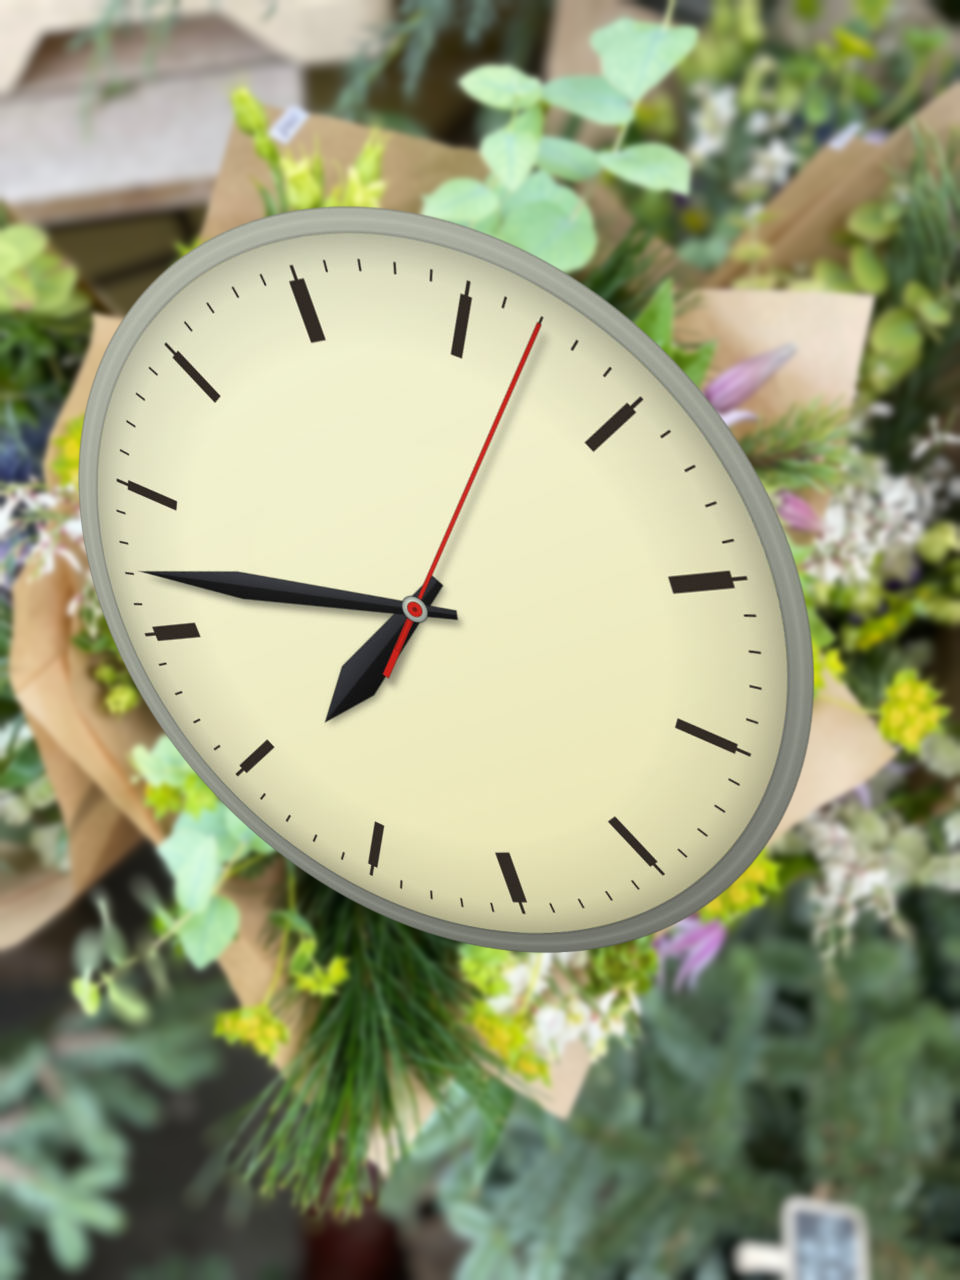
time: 7:47:07
